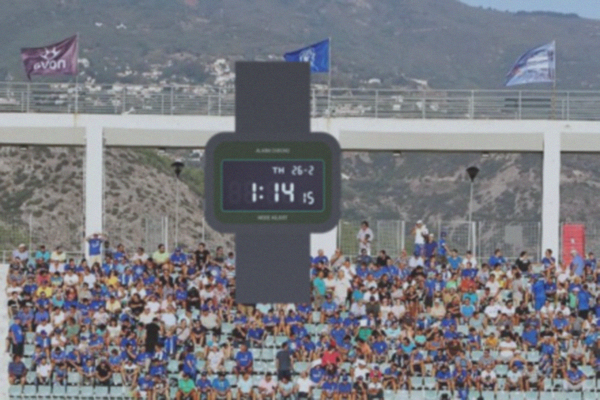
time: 1:14:15
